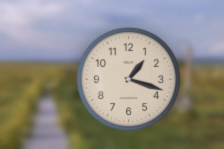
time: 1:18
